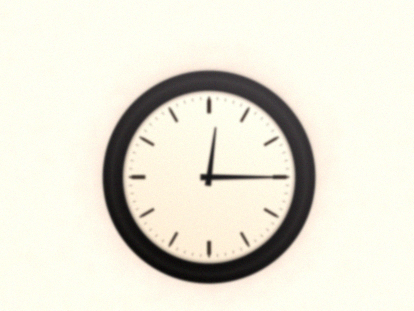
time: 12:15
